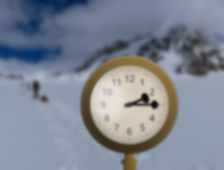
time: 2:15
